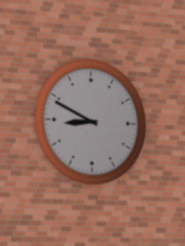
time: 8:49
